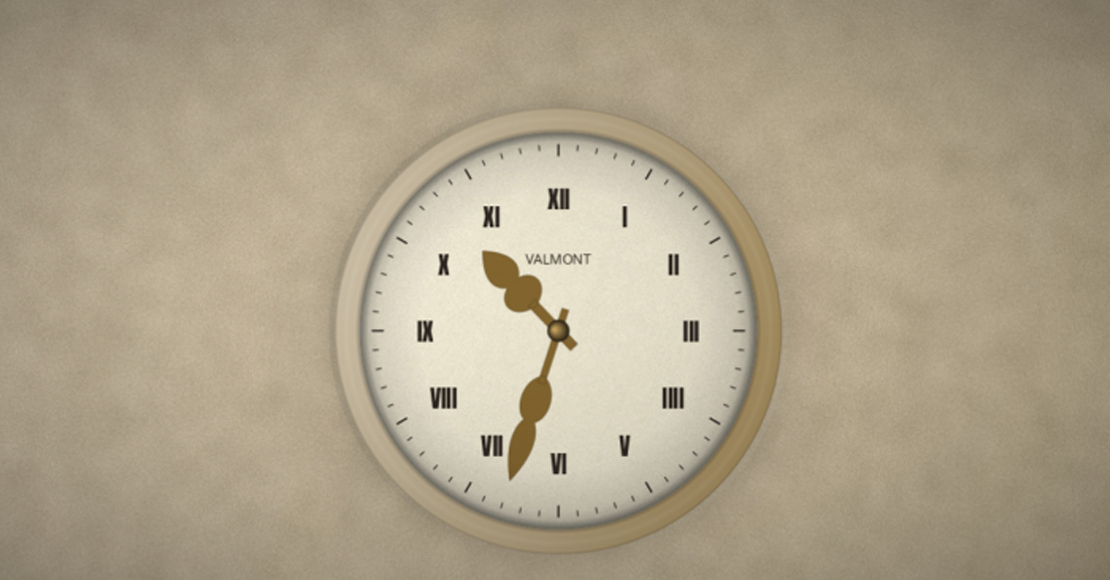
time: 10:33
